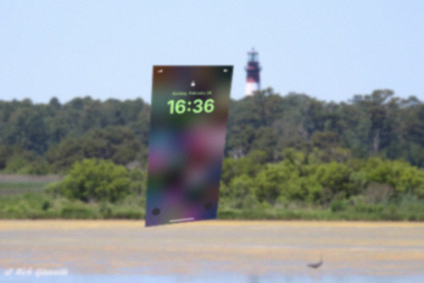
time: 16:36
